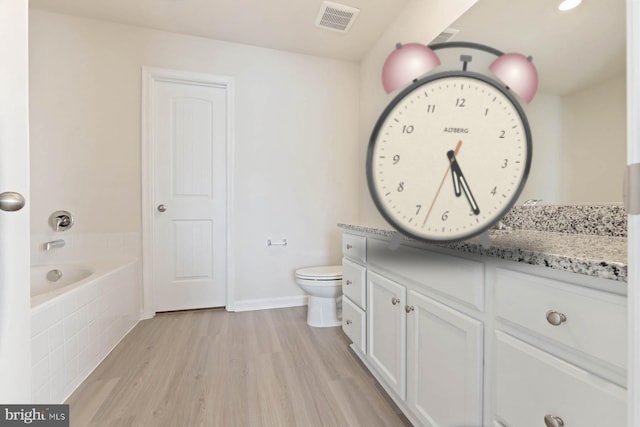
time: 5:24:33
